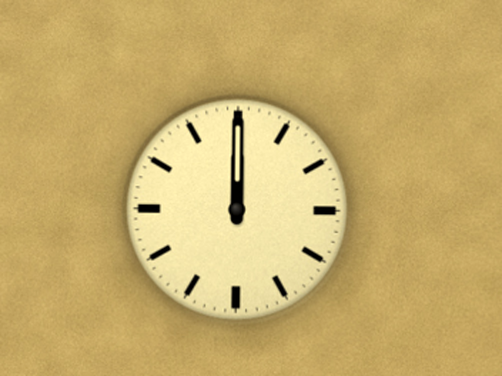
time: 12:00
